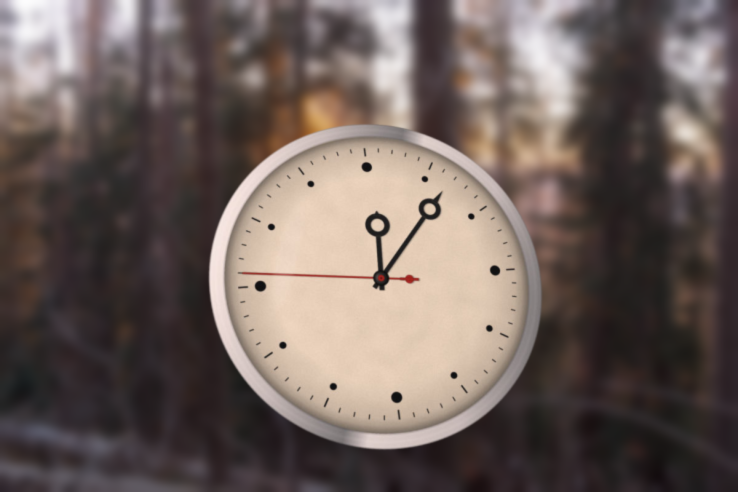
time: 12:06:46
